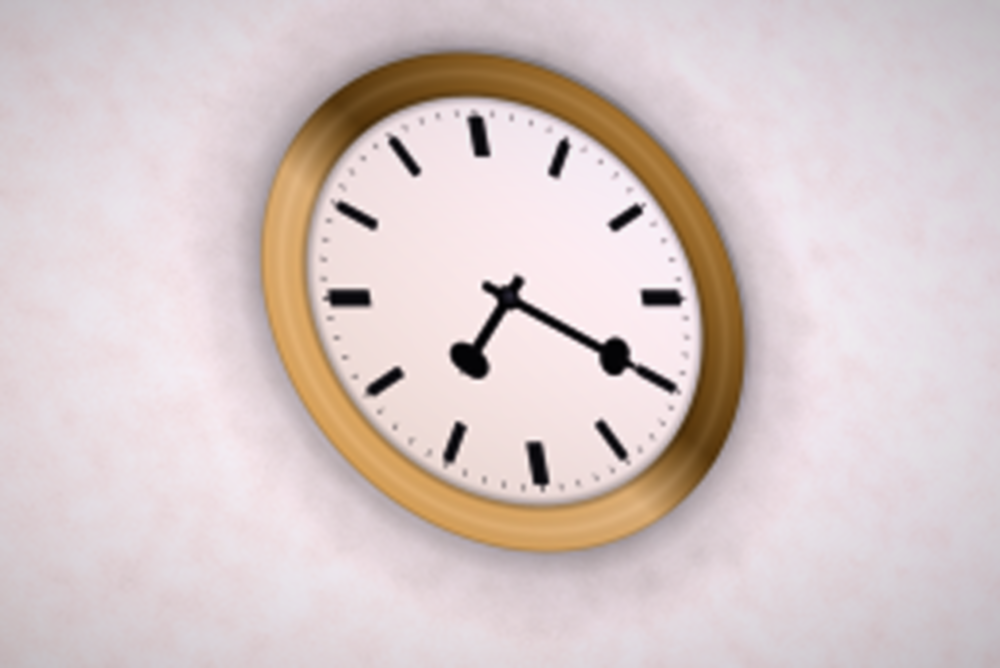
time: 7:20
